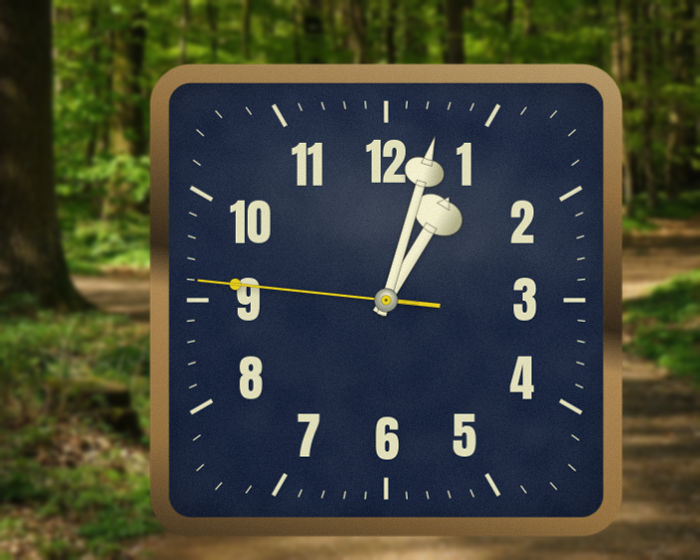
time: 1:02:46
